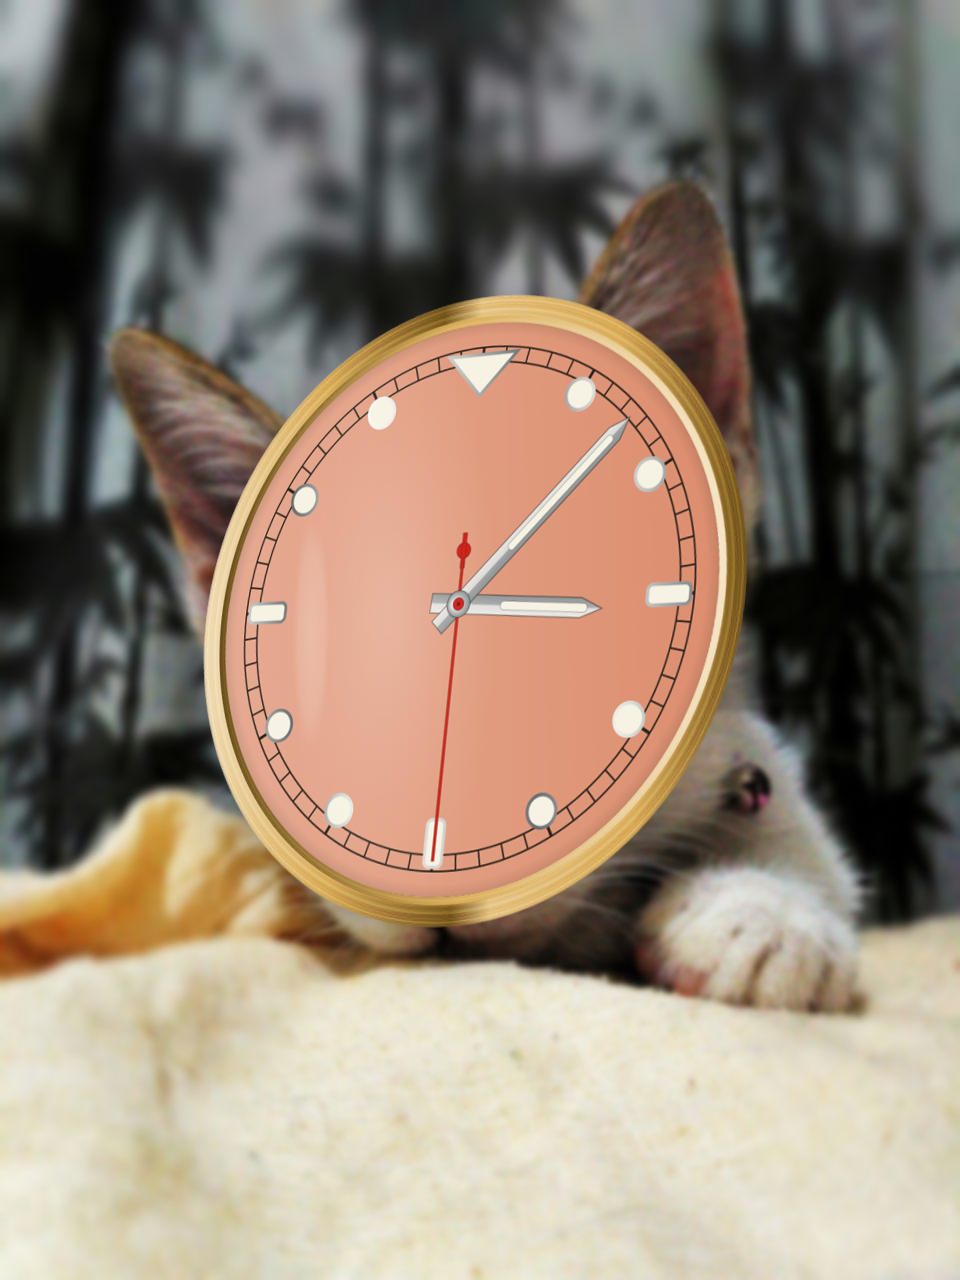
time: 3:07:30
